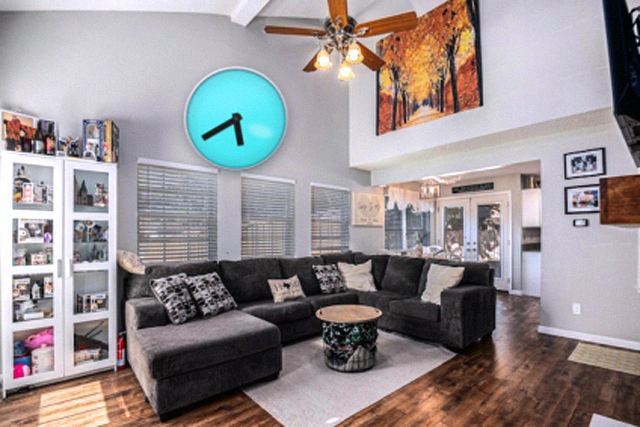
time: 5:40
